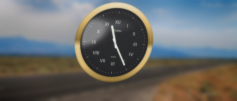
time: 11:25
